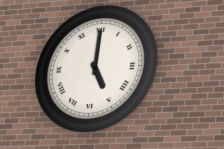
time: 5:00
